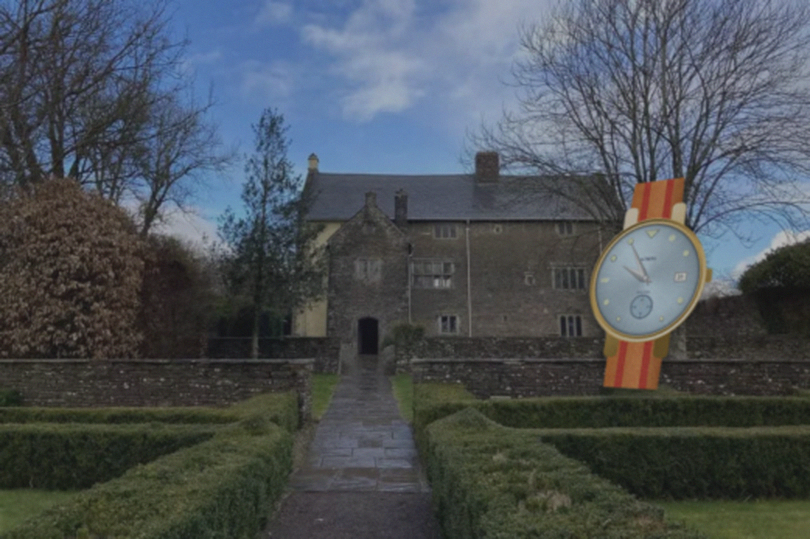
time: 9:55
